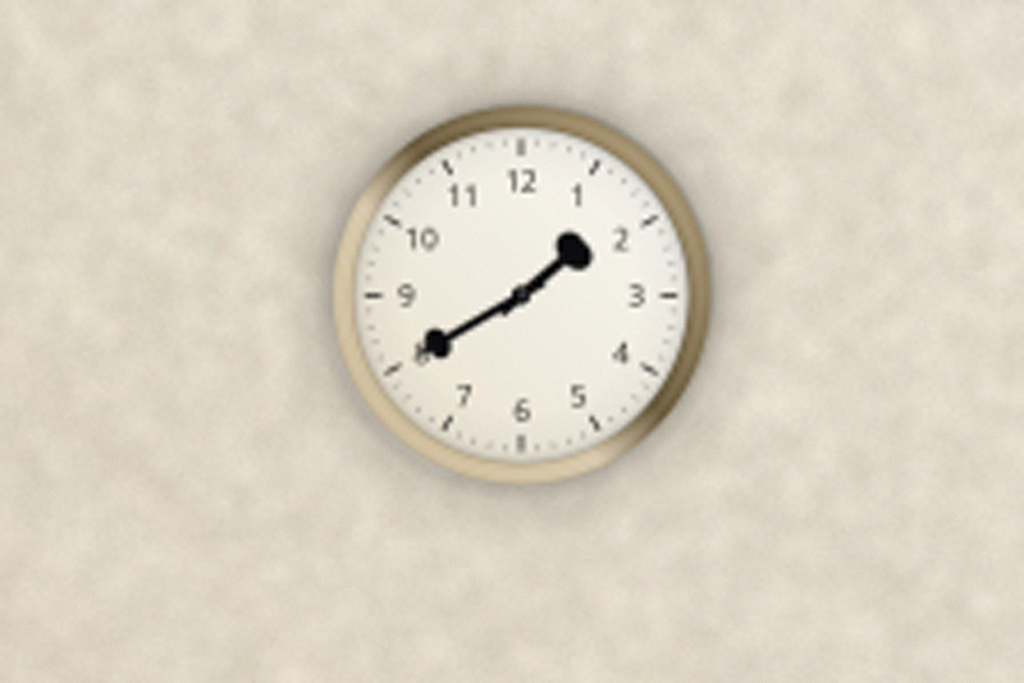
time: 1:40
